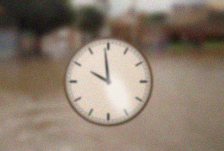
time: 9:59
